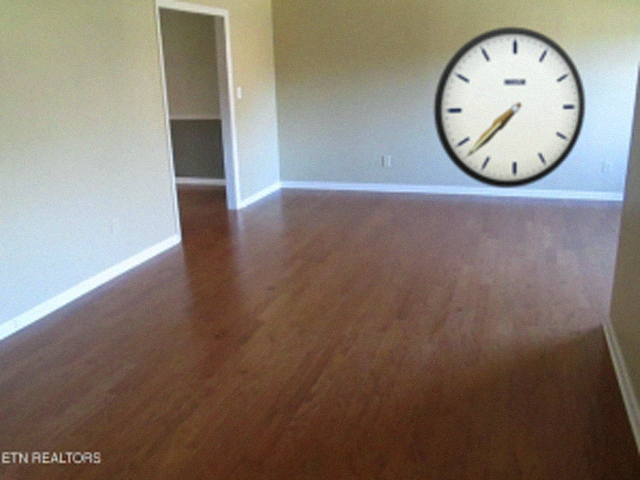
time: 7:38
